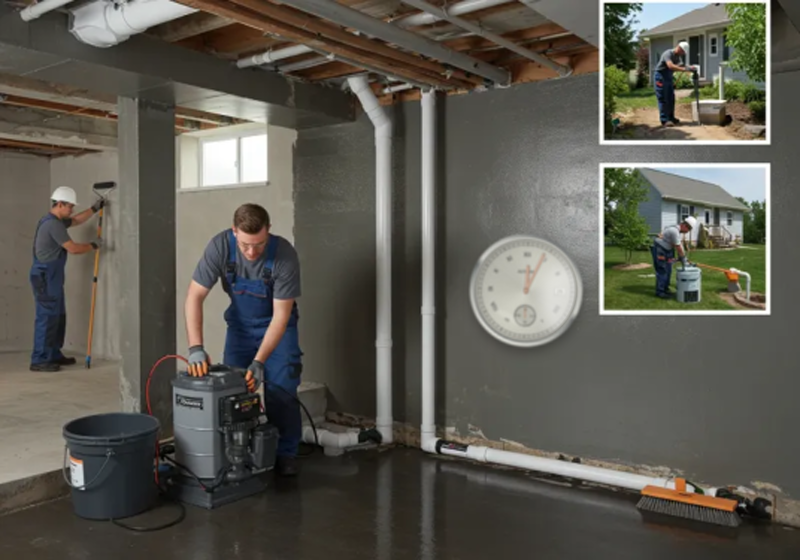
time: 12:04
